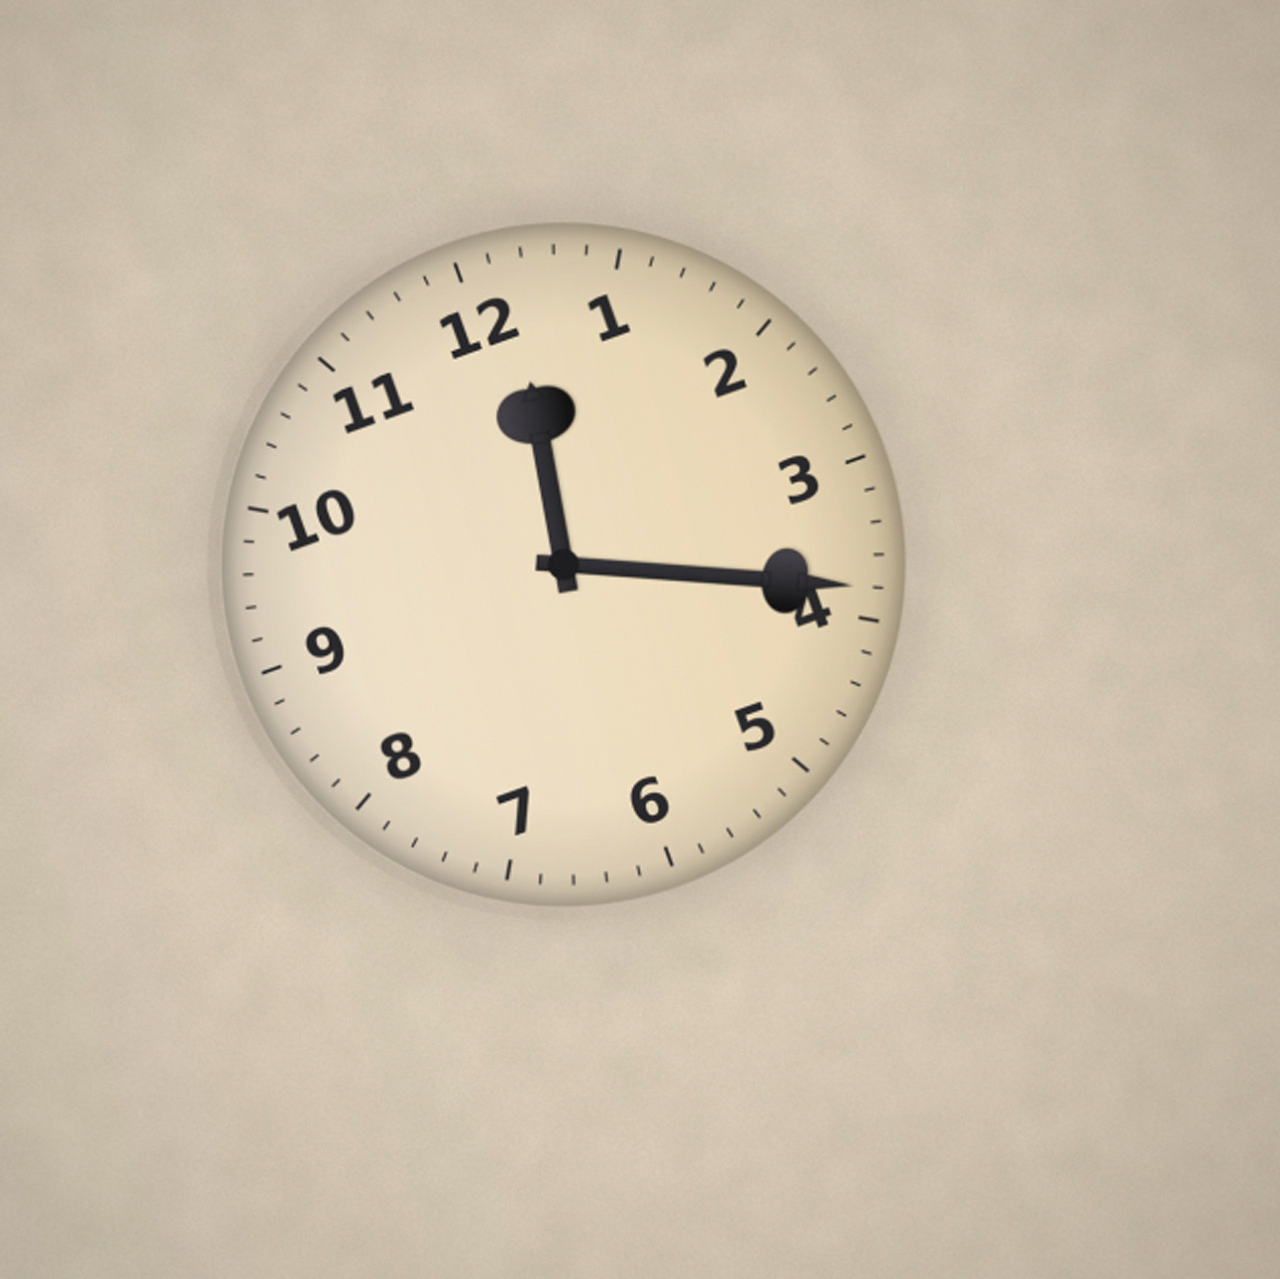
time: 12:19
